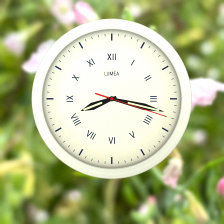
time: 8:17:18
